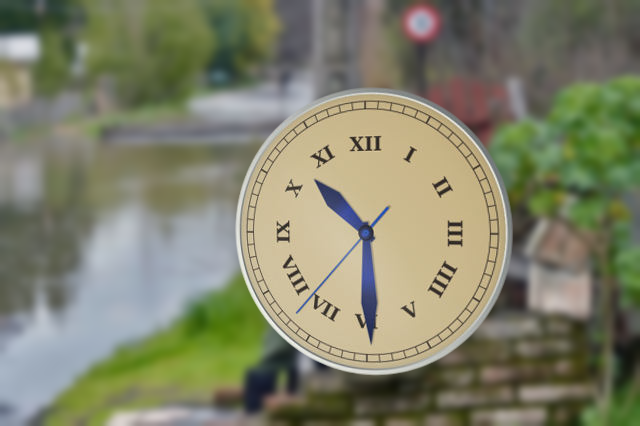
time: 10:29:37
